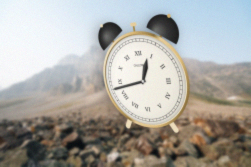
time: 12:43
